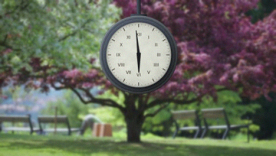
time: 5:59
